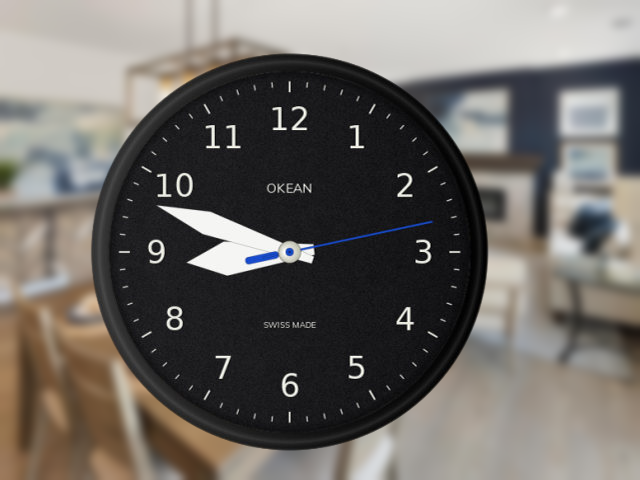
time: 8:48:13
